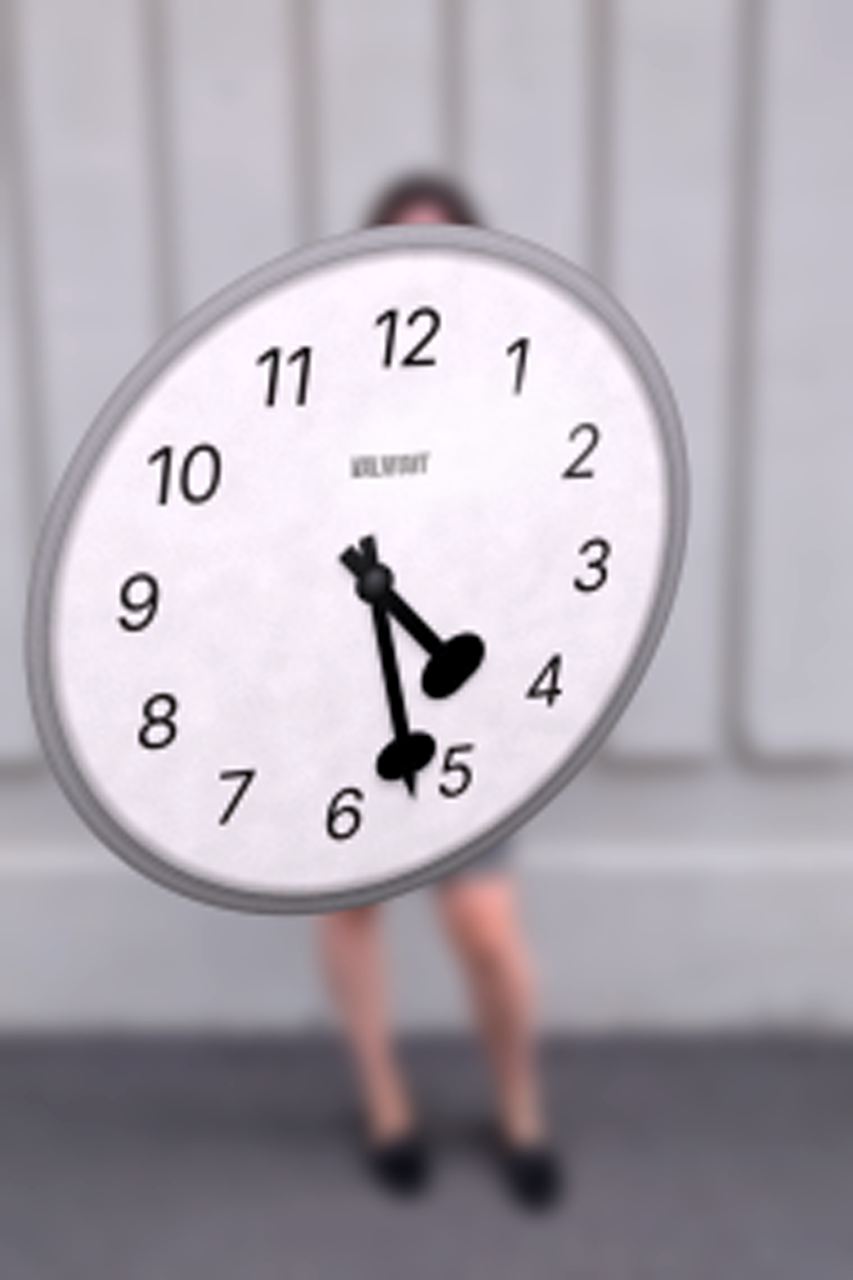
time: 4:27
